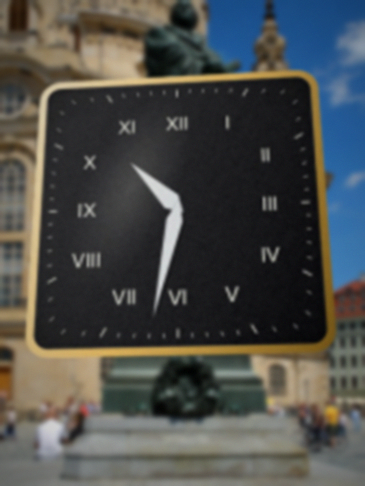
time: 10:32
